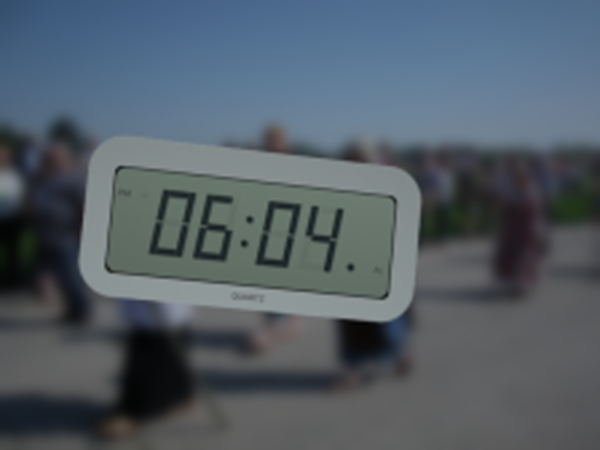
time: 6:04
